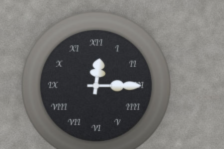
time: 12:15
